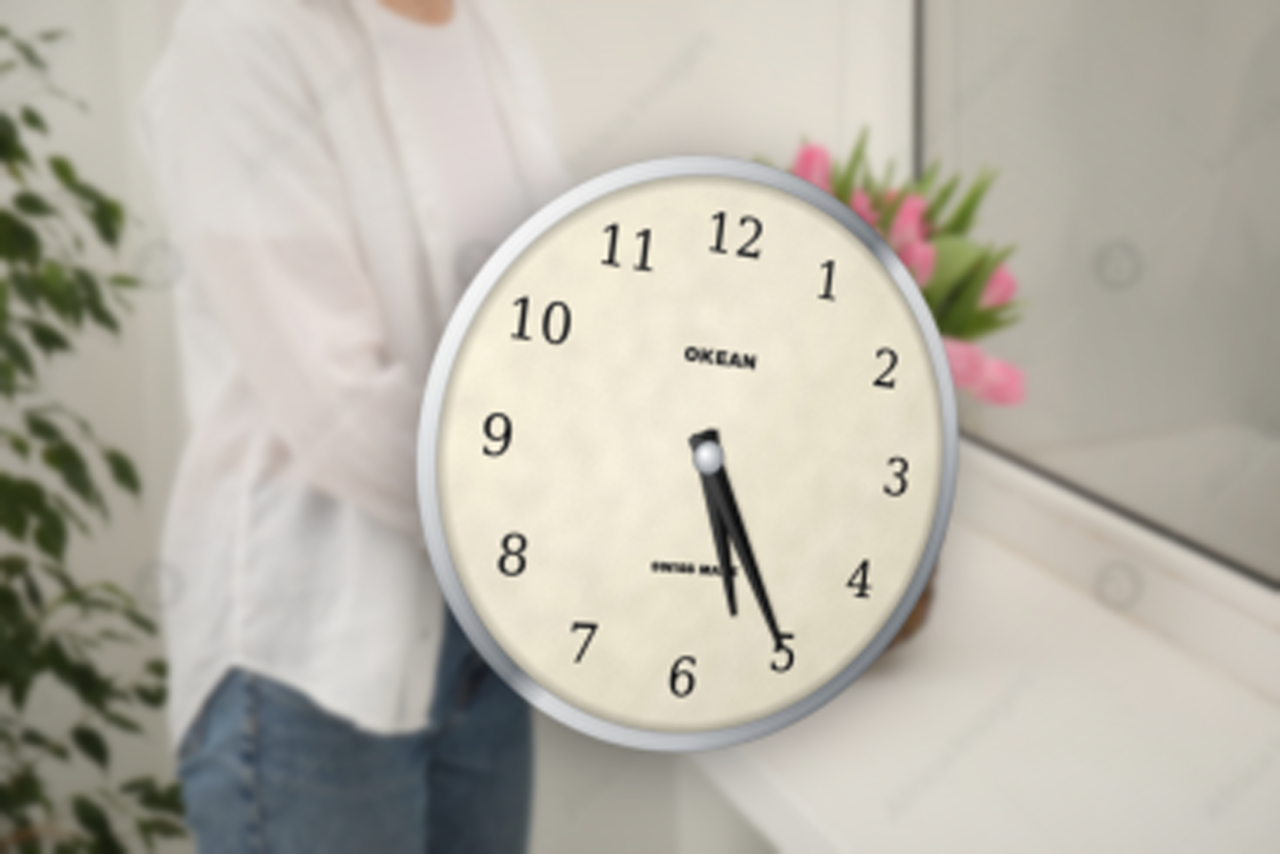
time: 5:25
